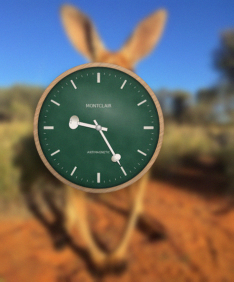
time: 9:25
